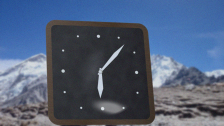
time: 6:07
